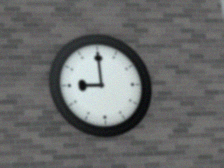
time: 9:00
